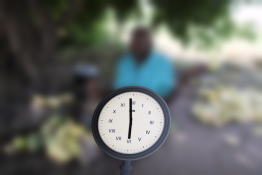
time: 5:59
